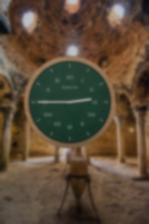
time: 2:45
